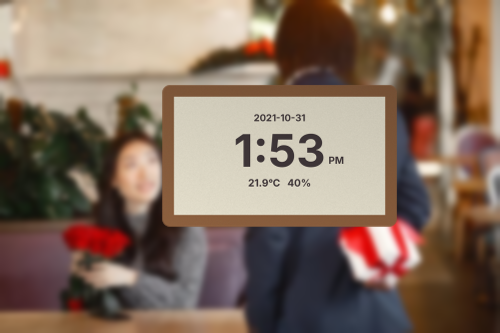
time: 1:53
